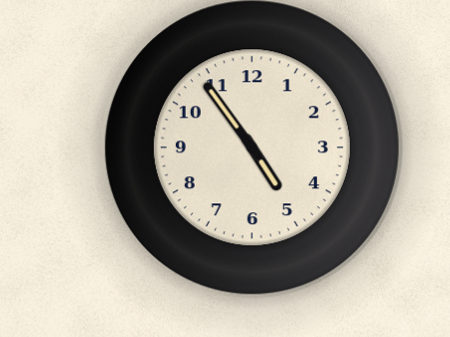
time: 4:54
